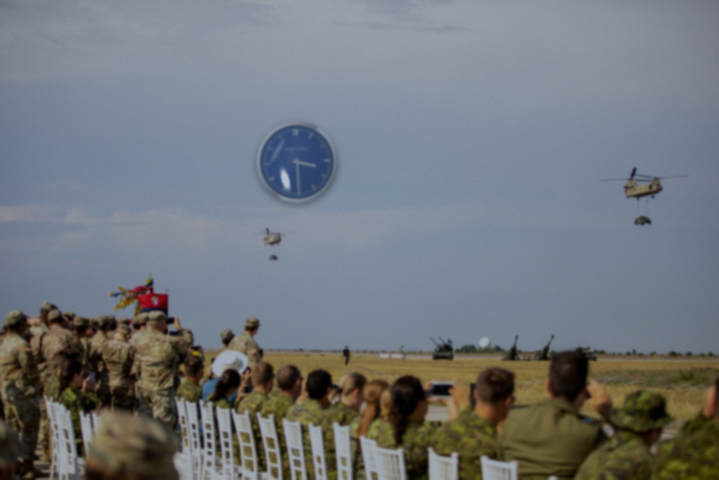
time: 3:30
